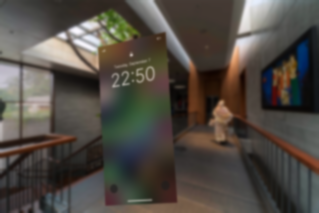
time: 22:50
